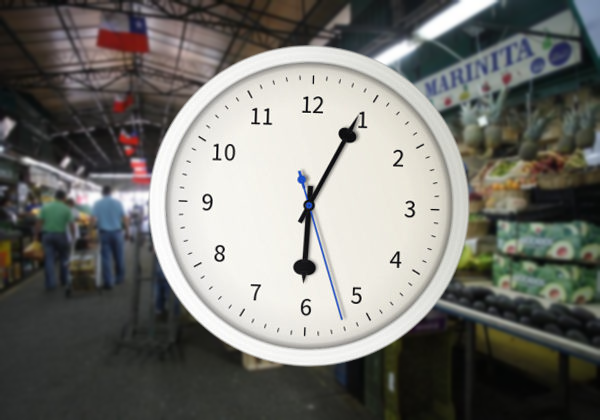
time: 6:04:27
